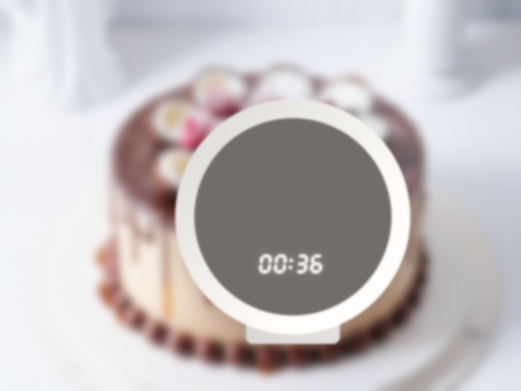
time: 0:36
